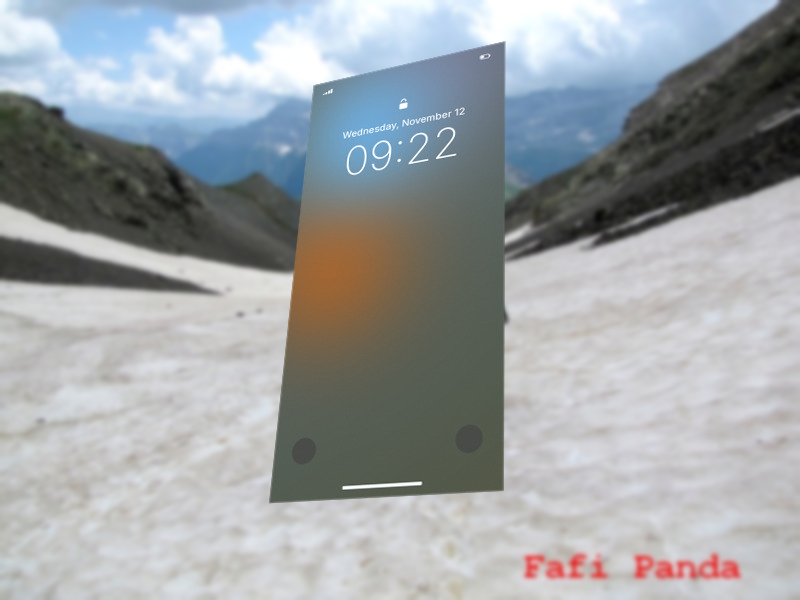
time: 9:22
